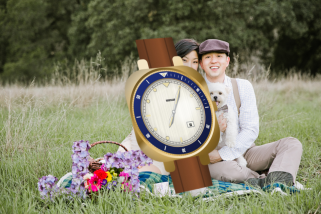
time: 7:05
